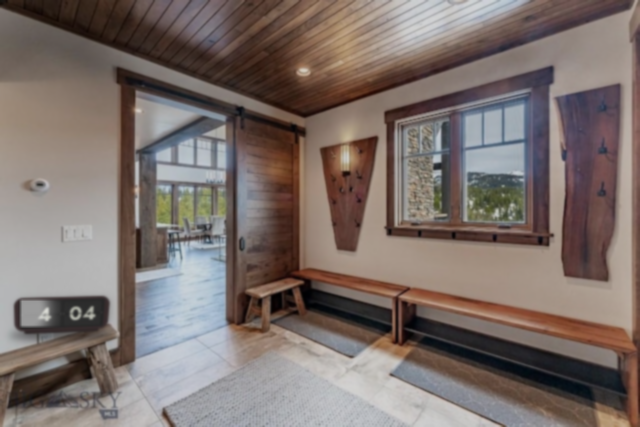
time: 4:04
